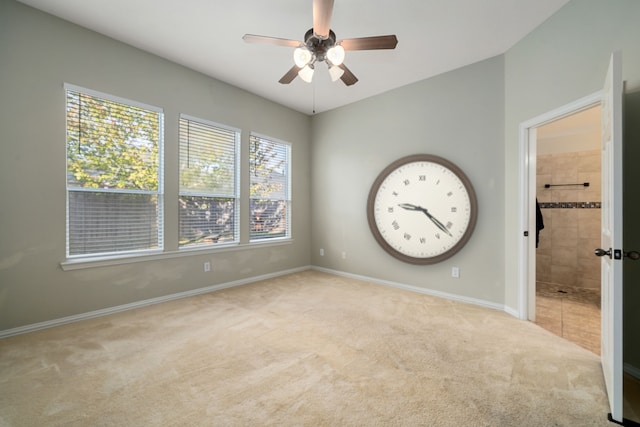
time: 9:22
